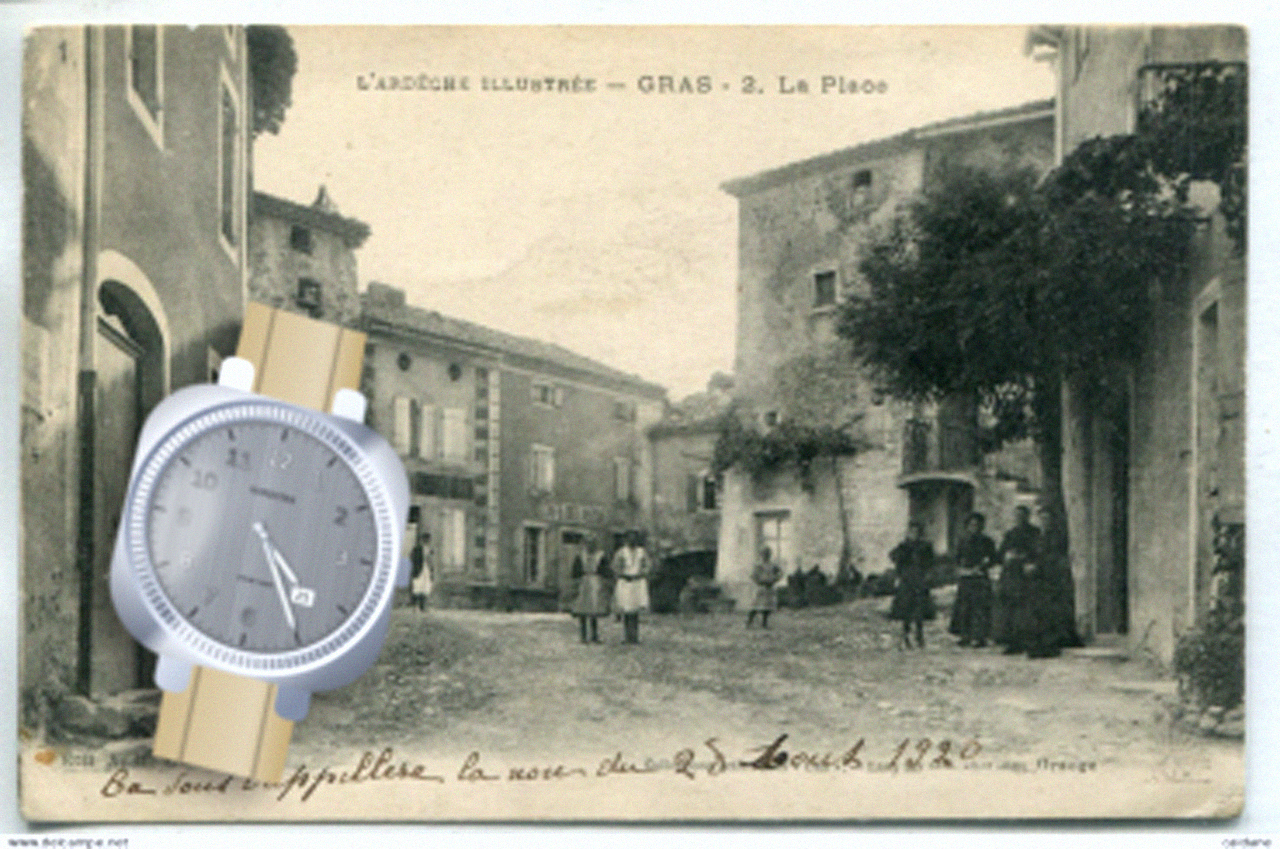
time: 4:25
